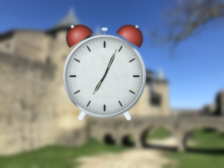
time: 7:04
